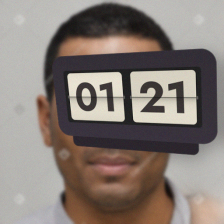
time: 1:21
